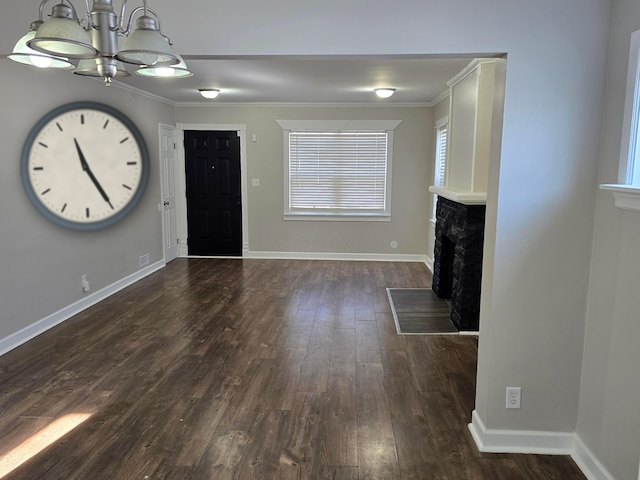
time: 11:25
